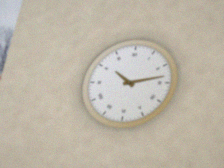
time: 10:13
